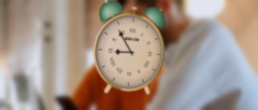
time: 8:54
